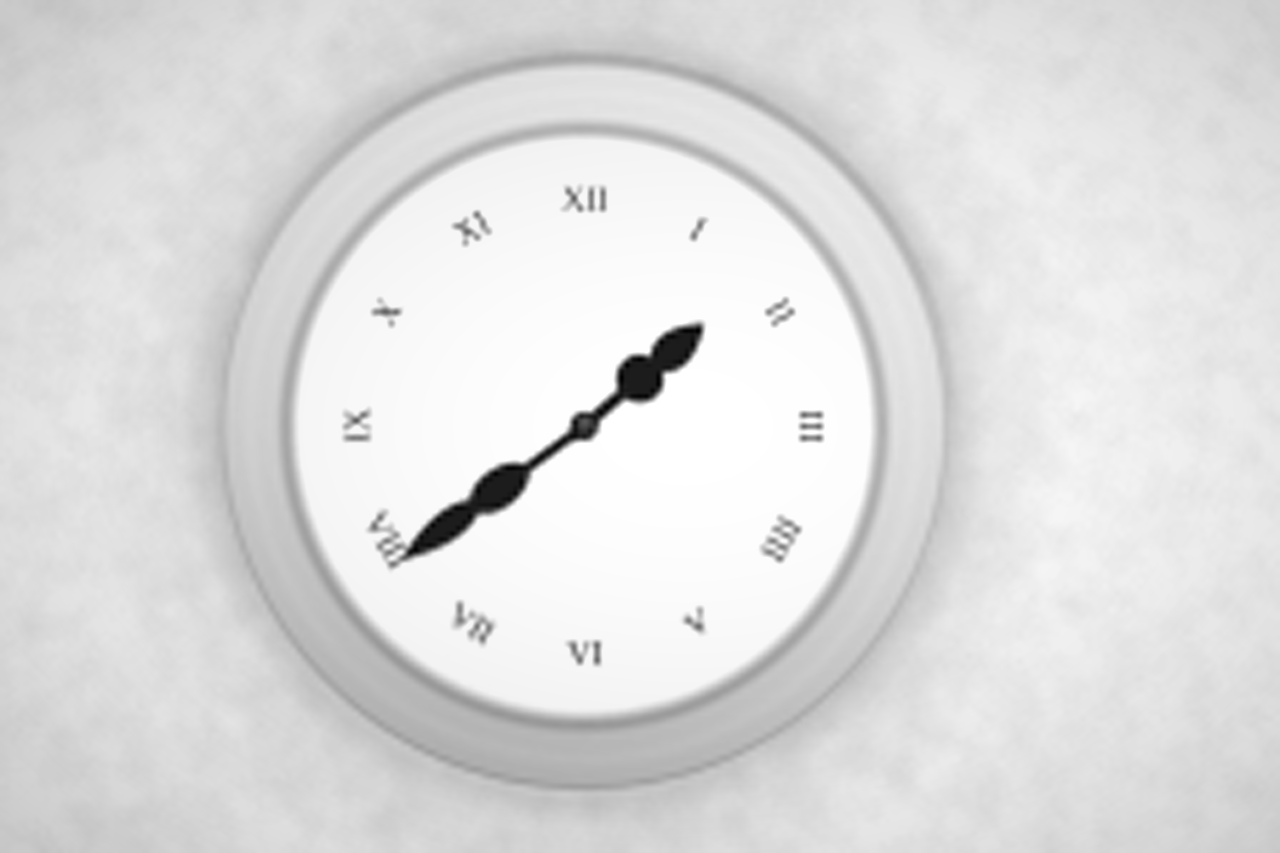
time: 1:39
